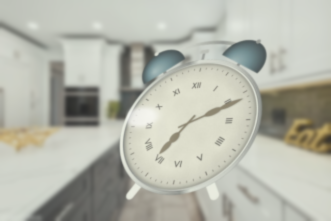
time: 7:11
